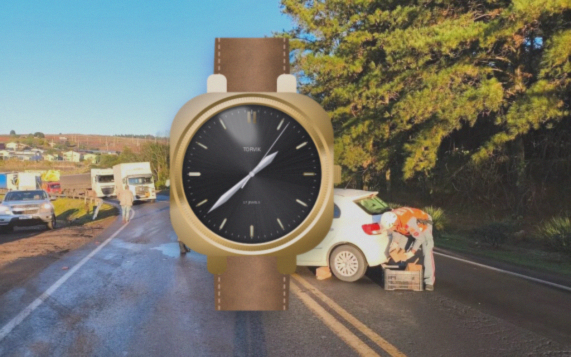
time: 1:38:06
